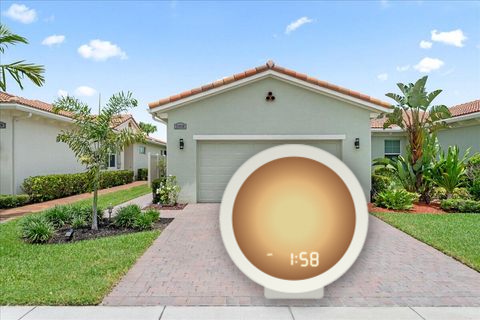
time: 1:58
